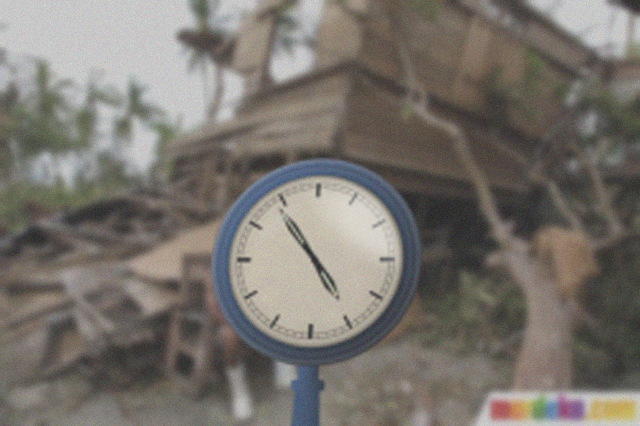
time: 4:54
